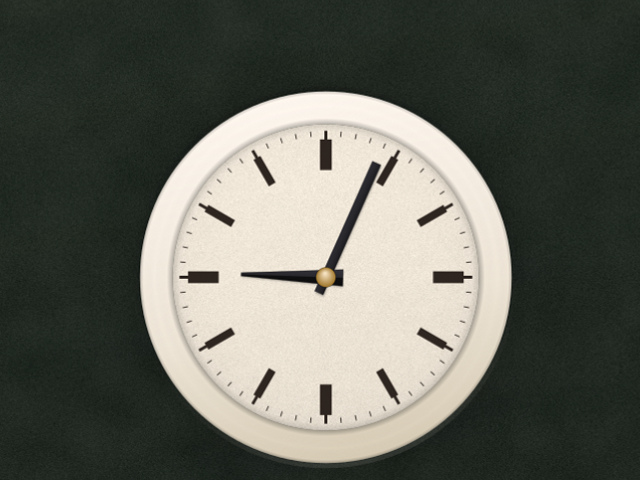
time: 9:04
